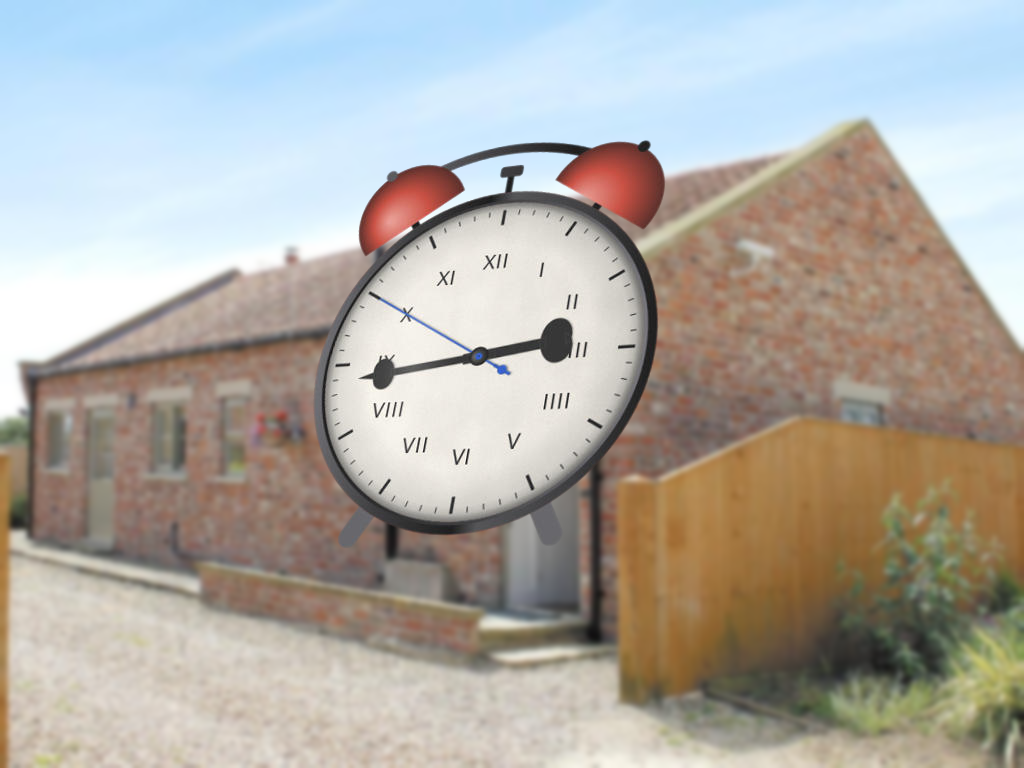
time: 2:43:50
